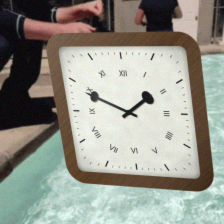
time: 1:49
